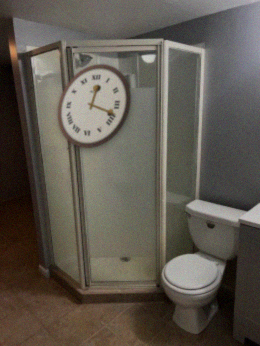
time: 12:18
